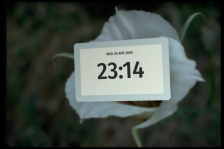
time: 23:14
